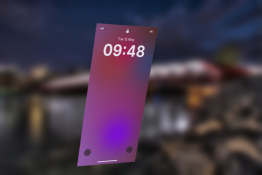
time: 9:48
